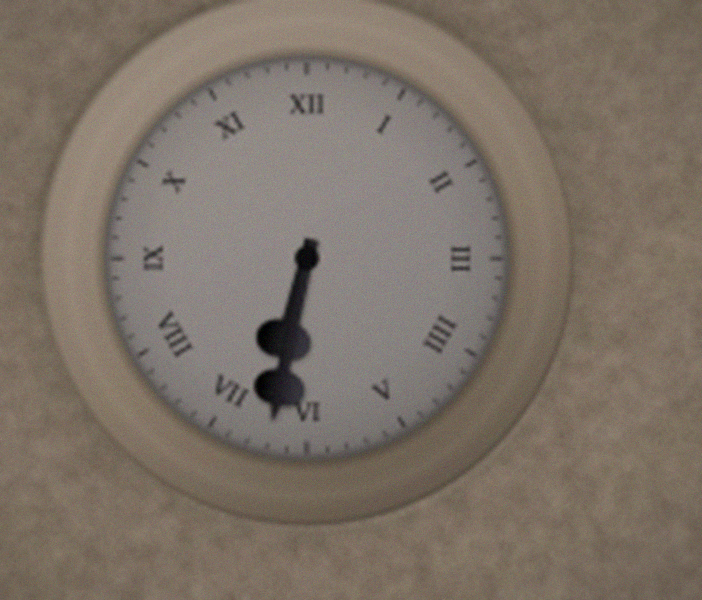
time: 6:32
